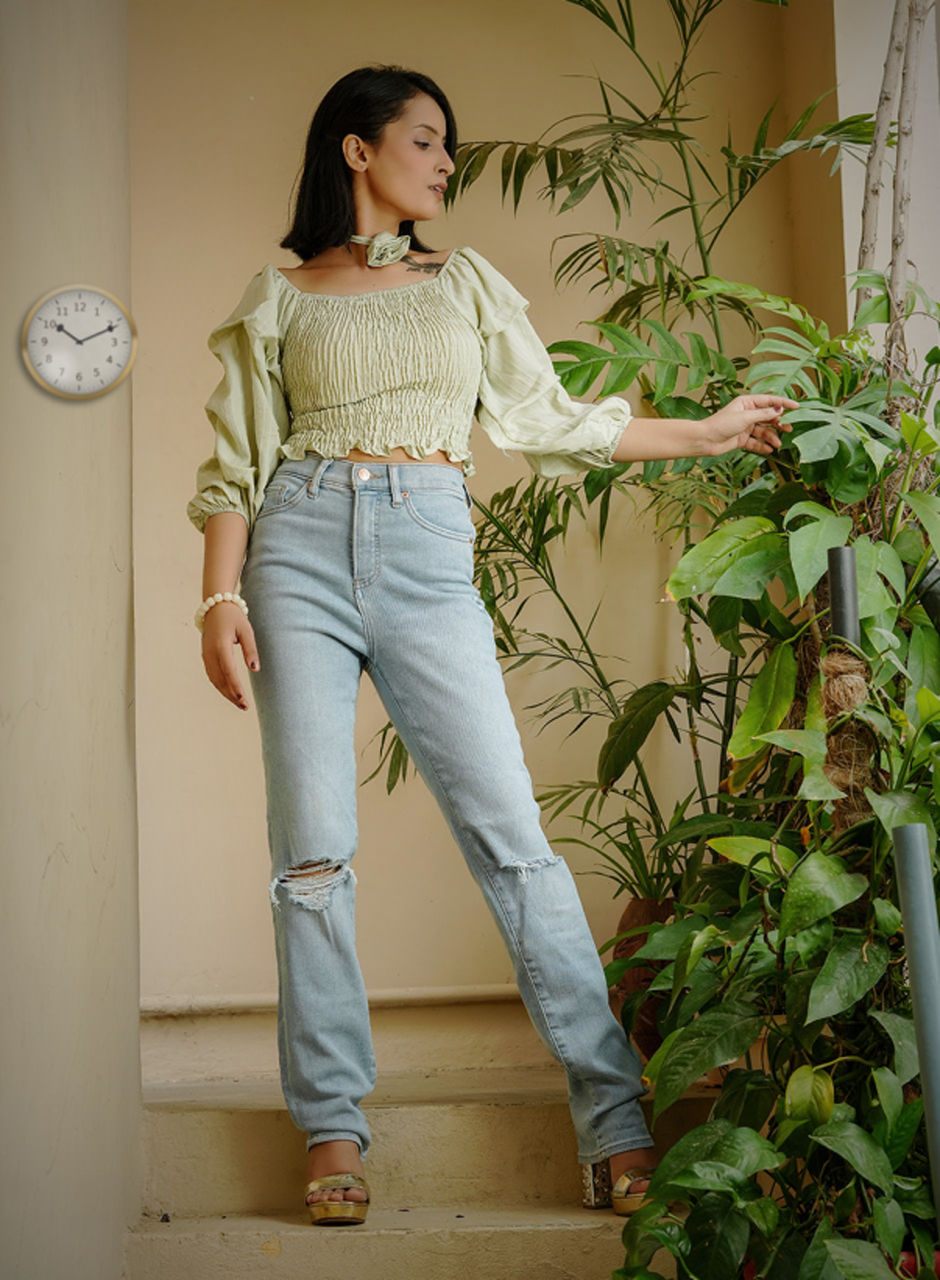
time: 10:11
